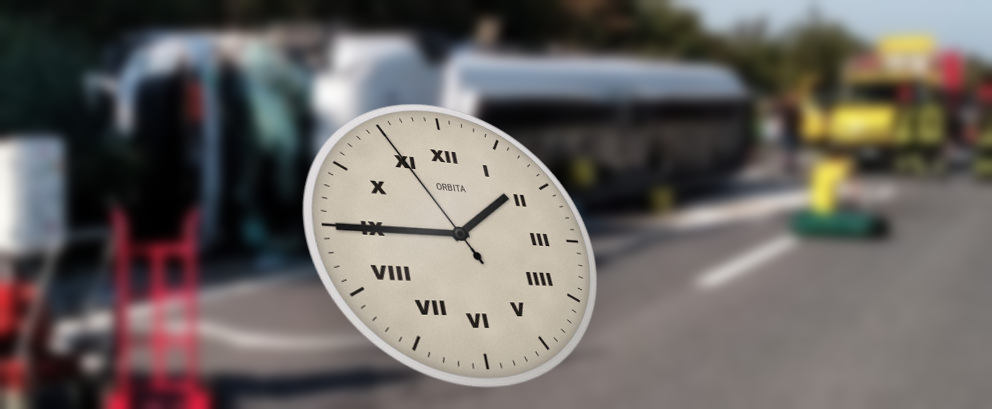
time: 1:44:55
